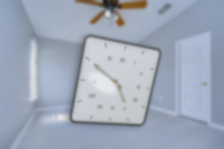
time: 4:50
